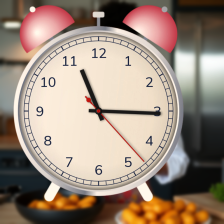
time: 11:15:23
